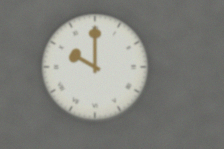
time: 10:00
